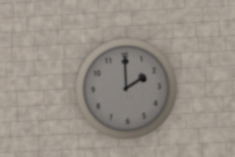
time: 2:00
